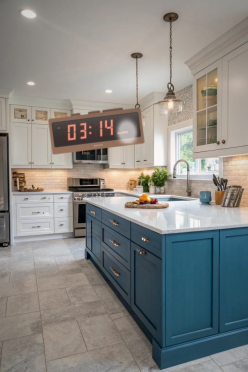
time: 3:14
